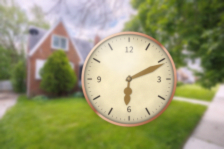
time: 6:11
